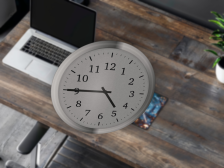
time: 4:45
